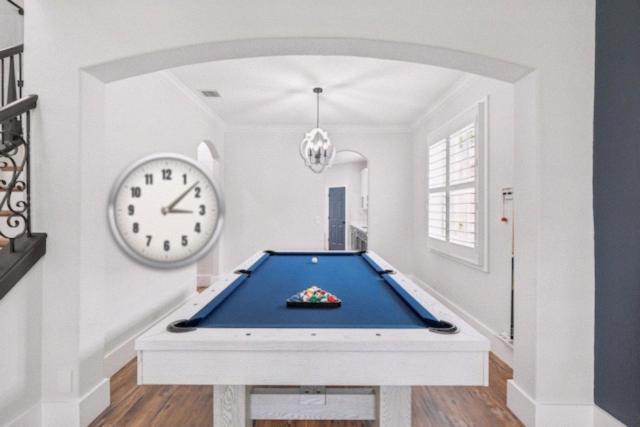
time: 3:08
